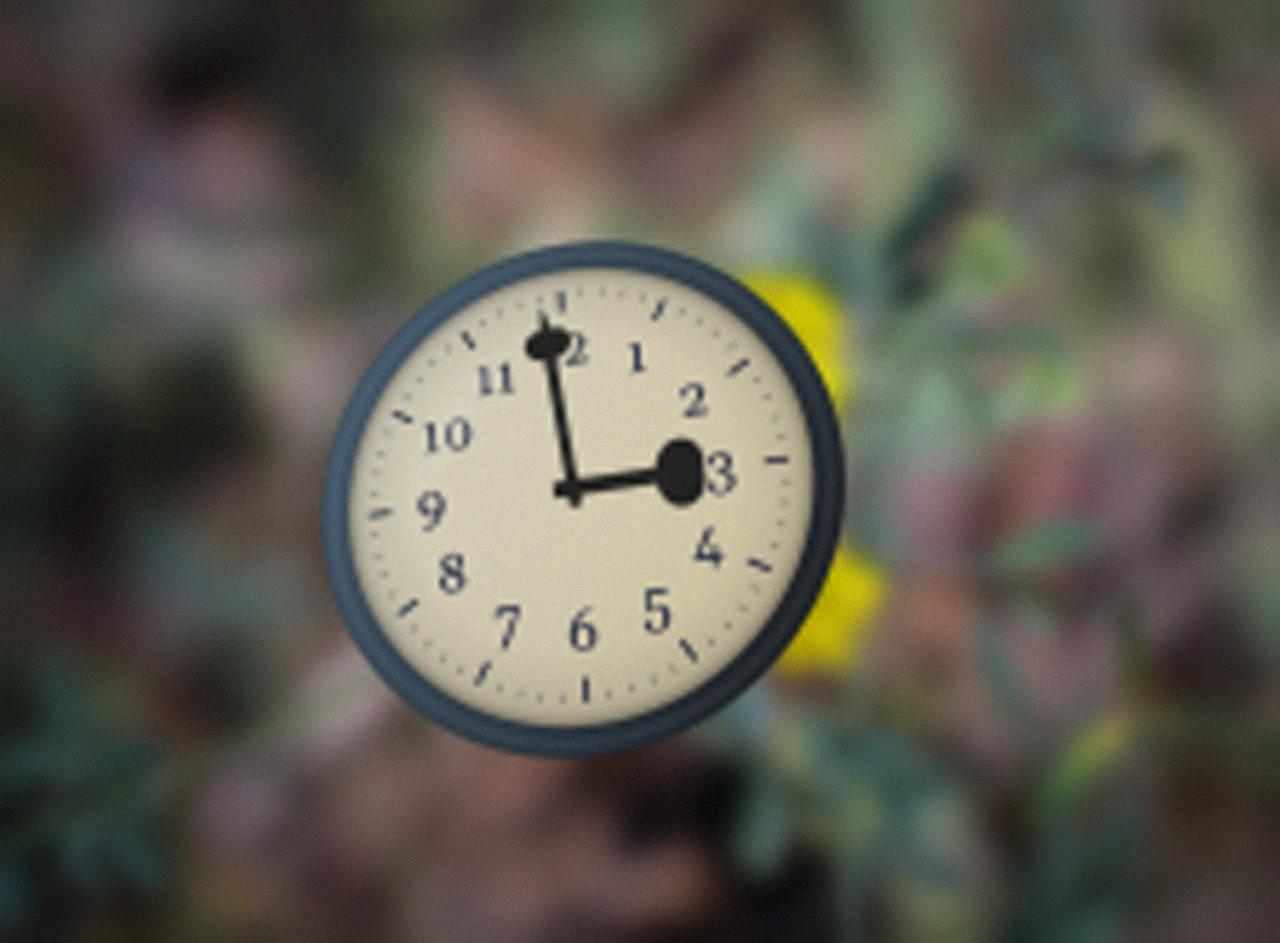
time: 2:59
